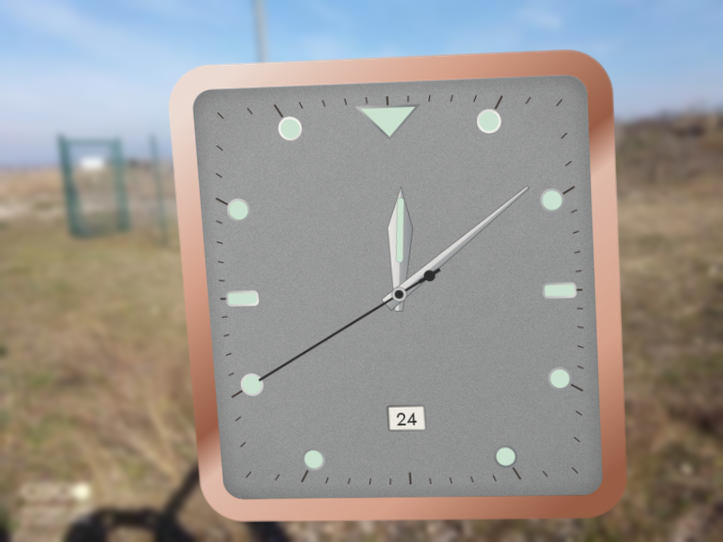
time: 12:08:40
